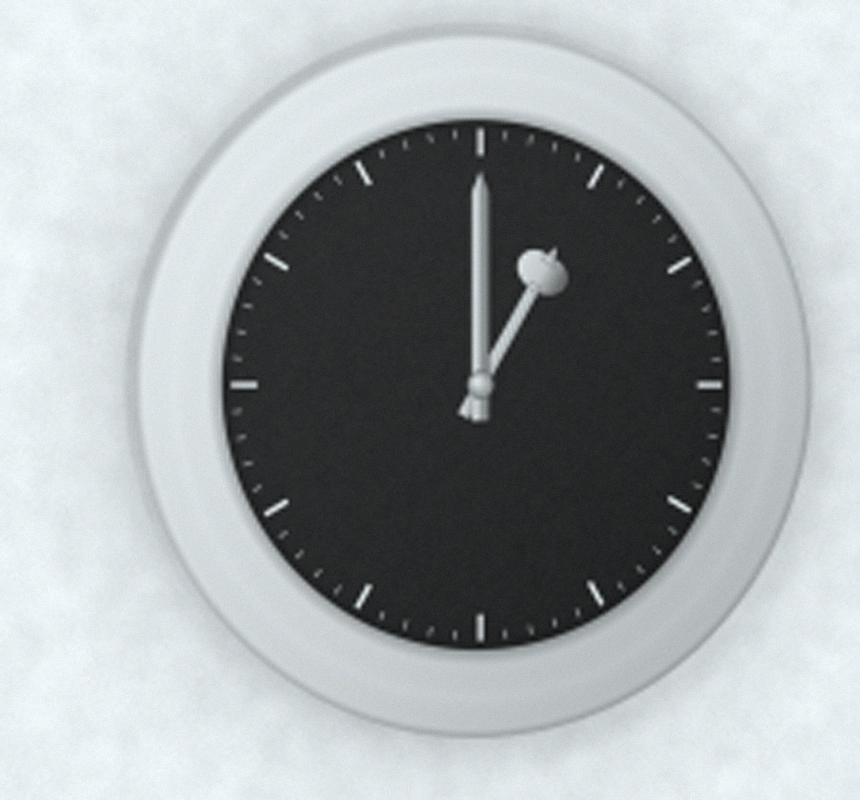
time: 1:00
